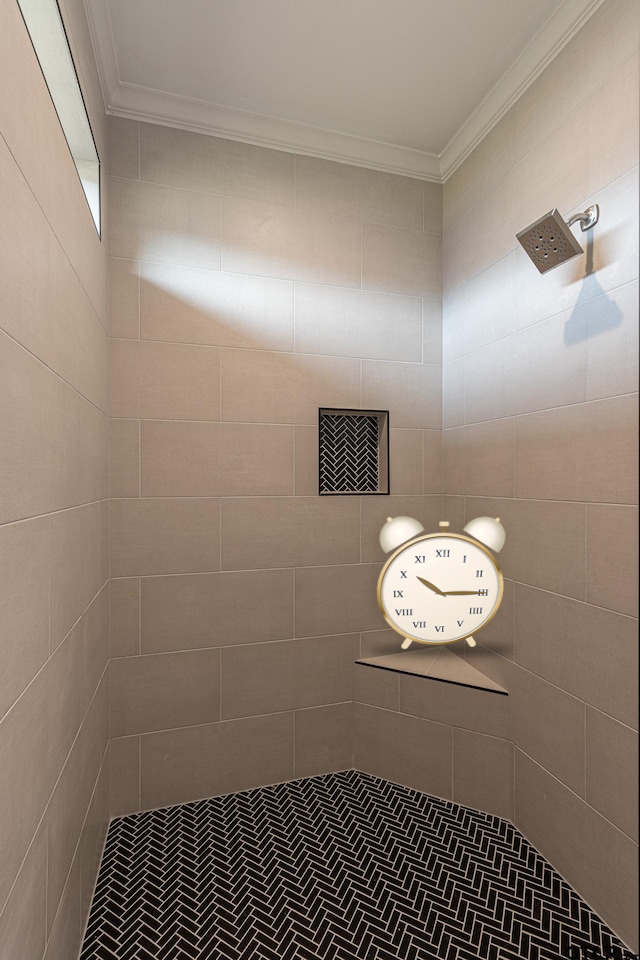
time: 10:15
